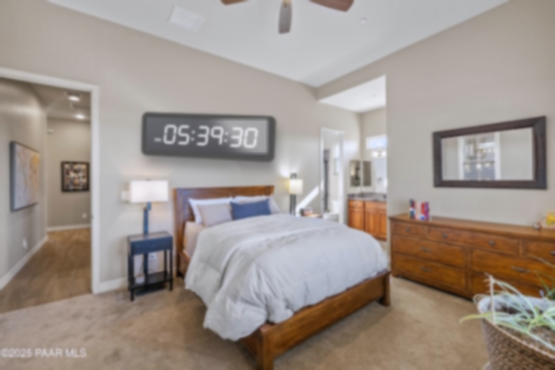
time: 5:39:30
